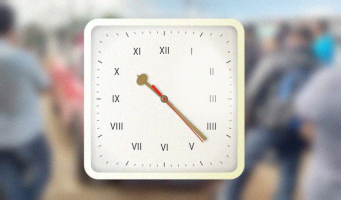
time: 10:22:23
